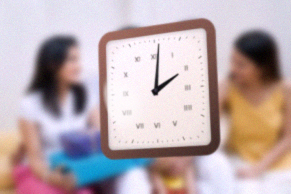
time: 2:01
